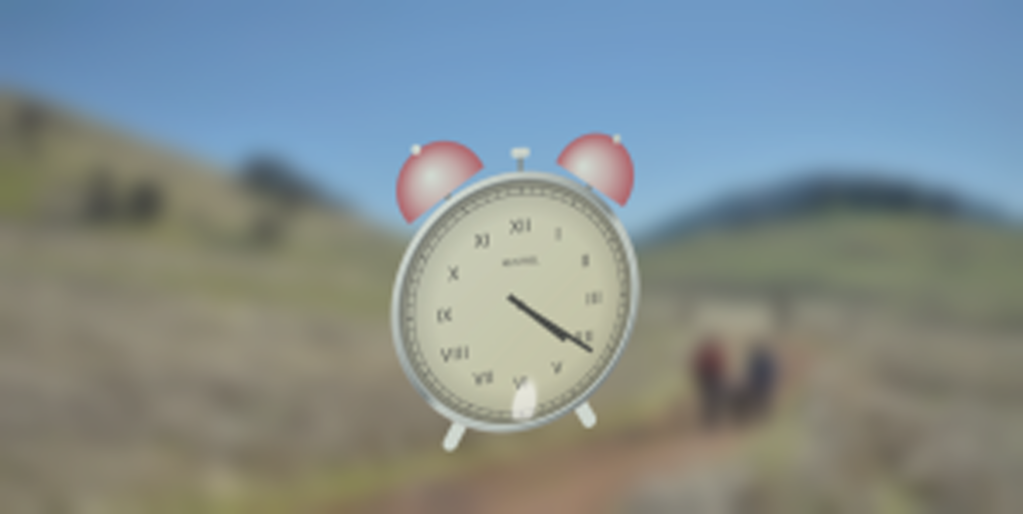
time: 4:21
